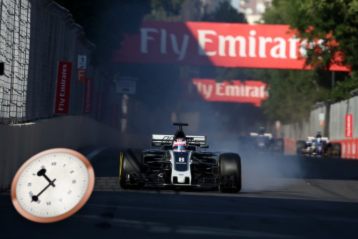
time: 10:37
